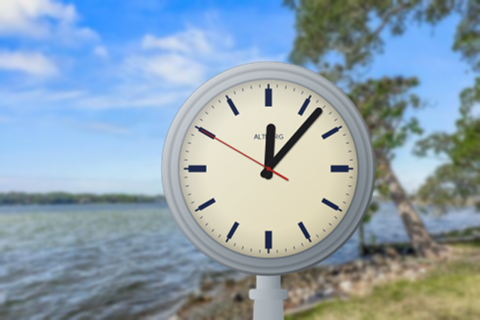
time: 12:06:50
